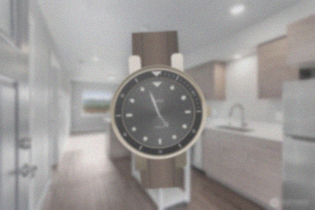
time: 4:57
